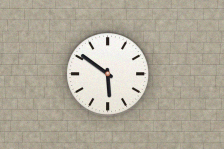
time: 5:51
